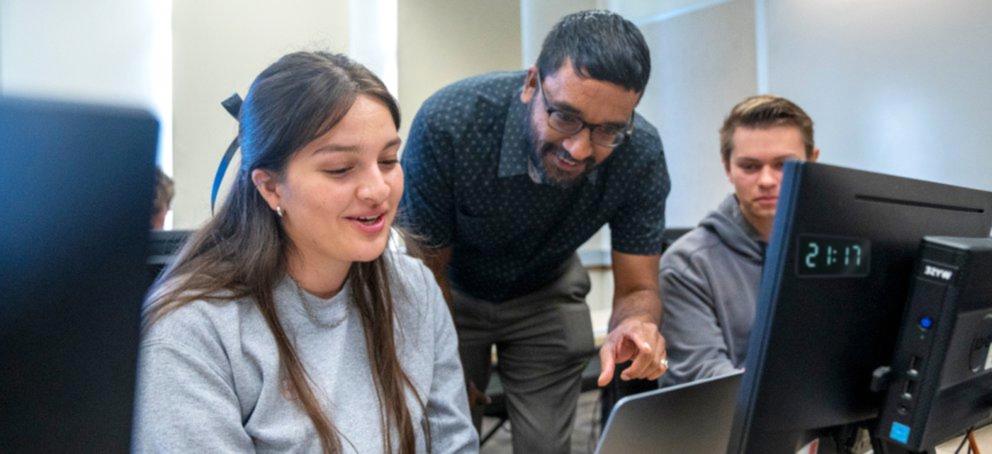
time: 21:17
